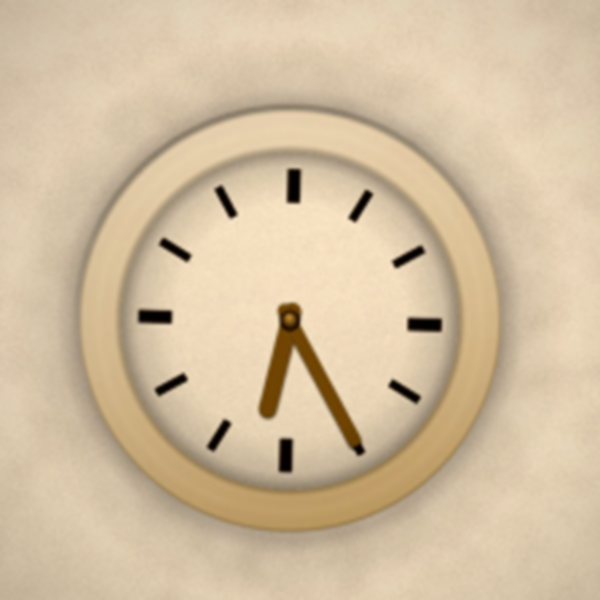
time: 6:25
